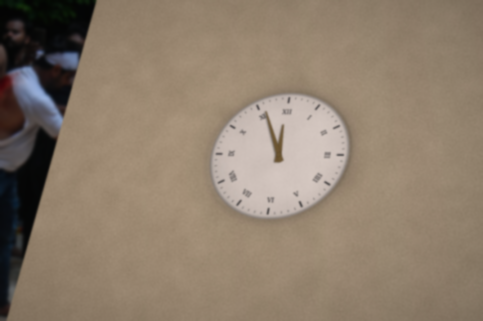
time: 11:56
